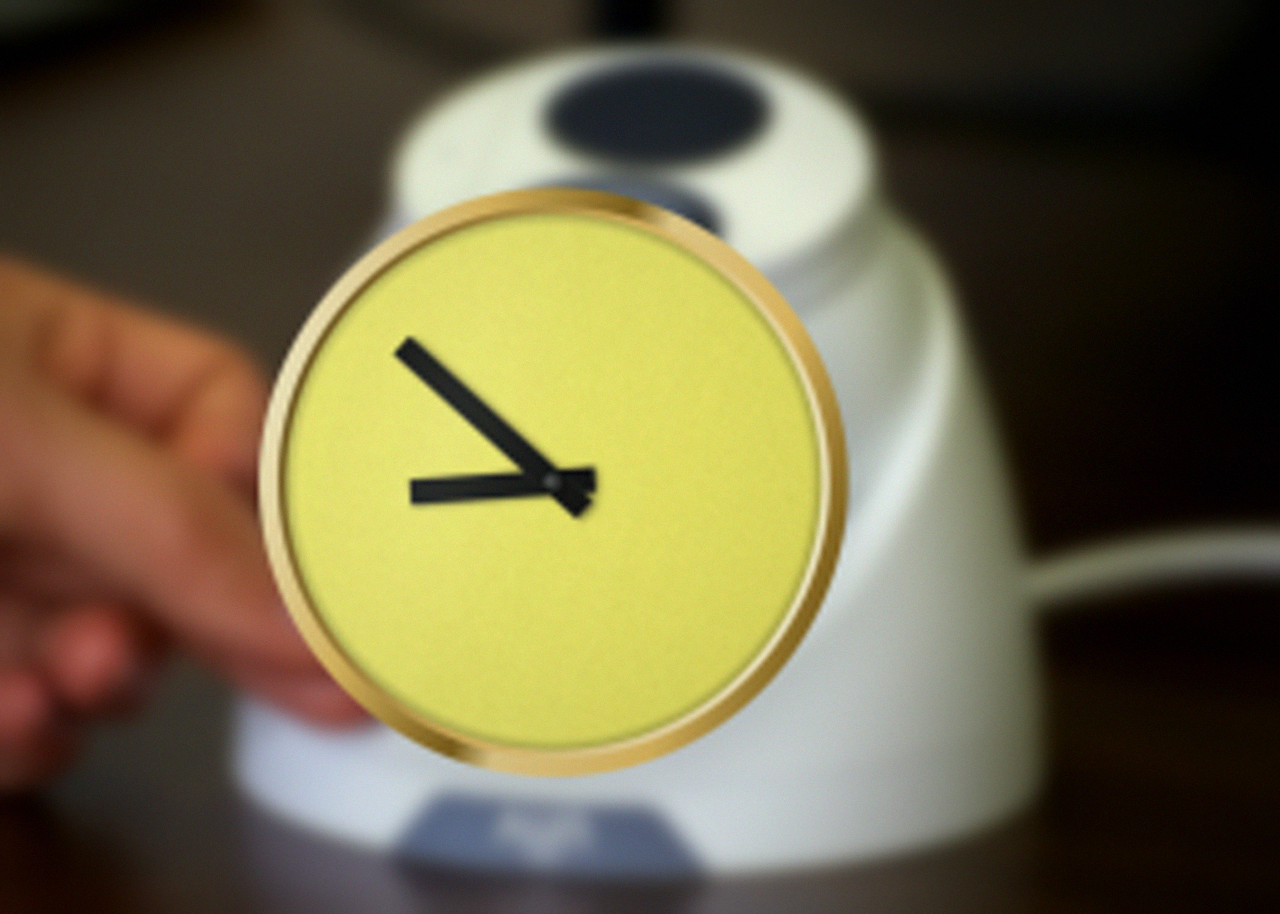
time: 8:52
